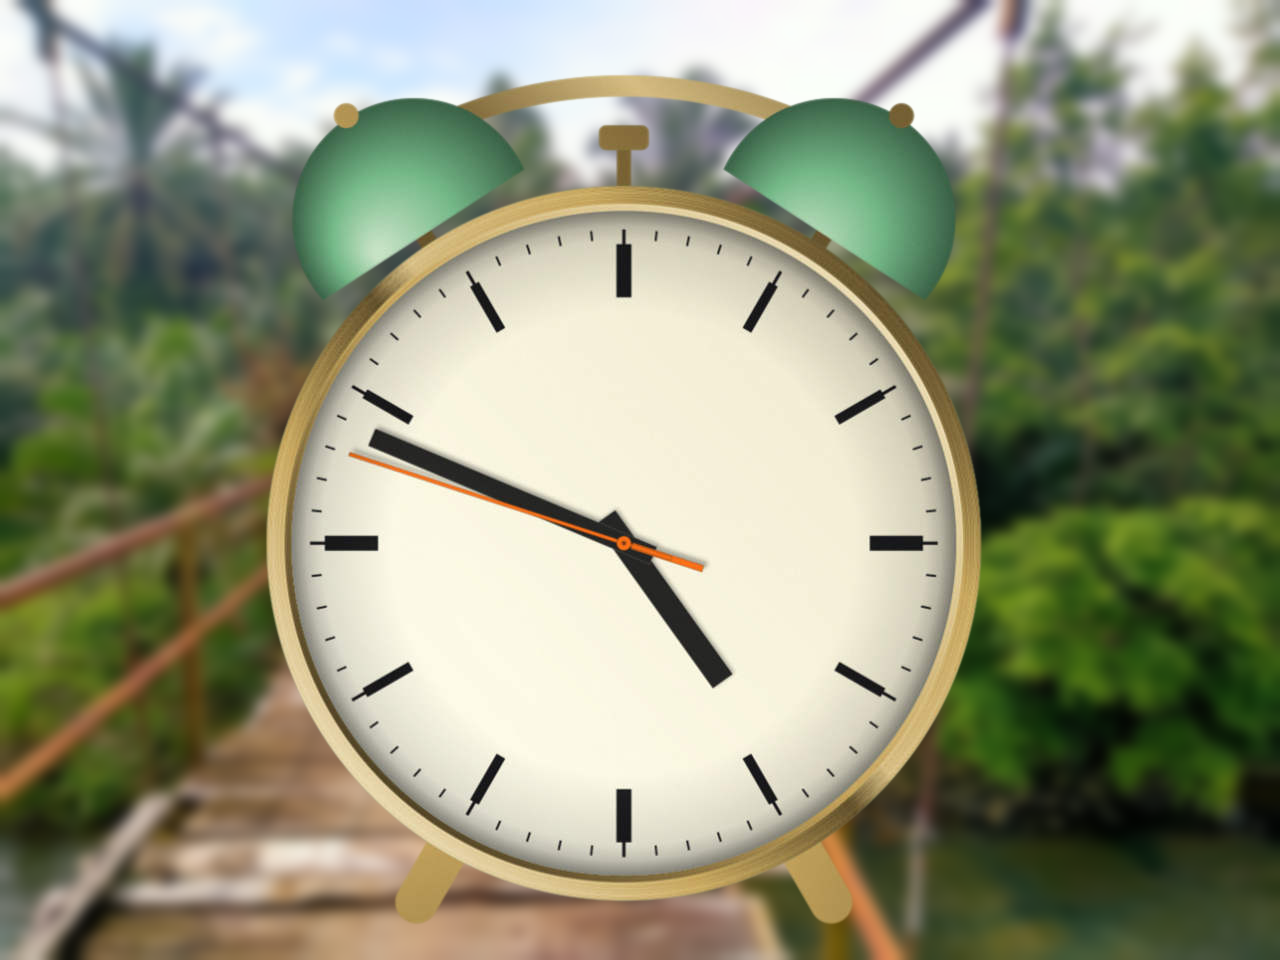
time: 4:48:48
